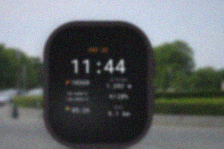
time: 11:44
